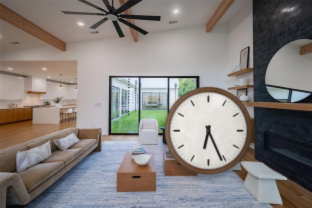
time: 6:26
